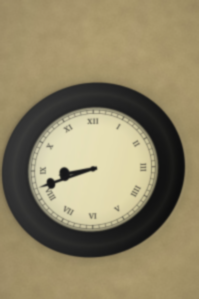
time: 8:42
